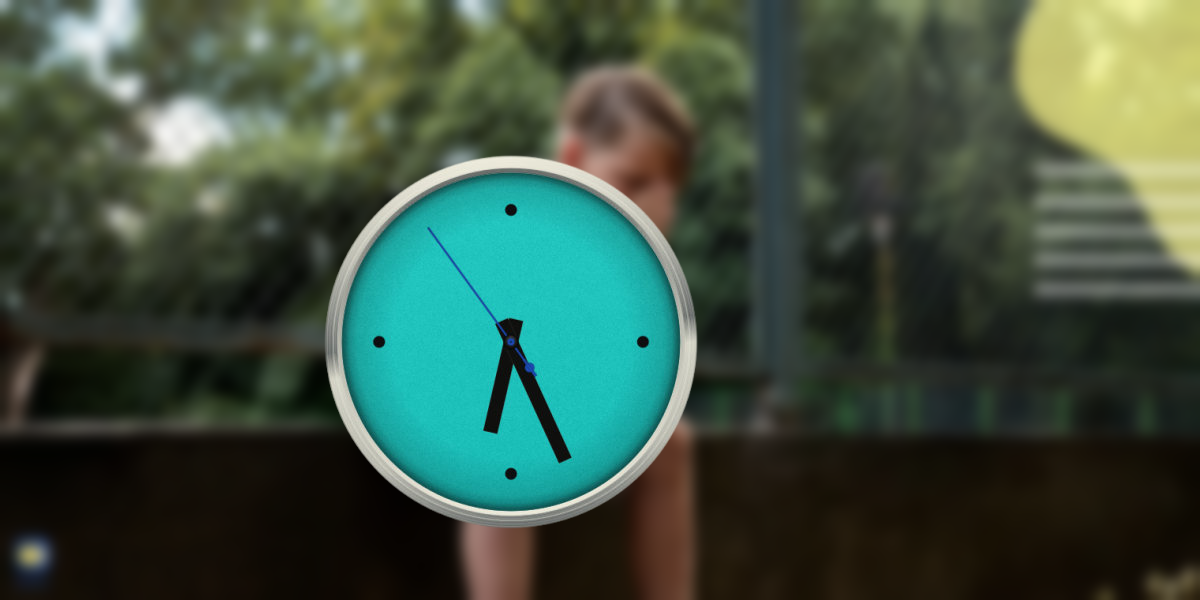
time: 6:25:54
